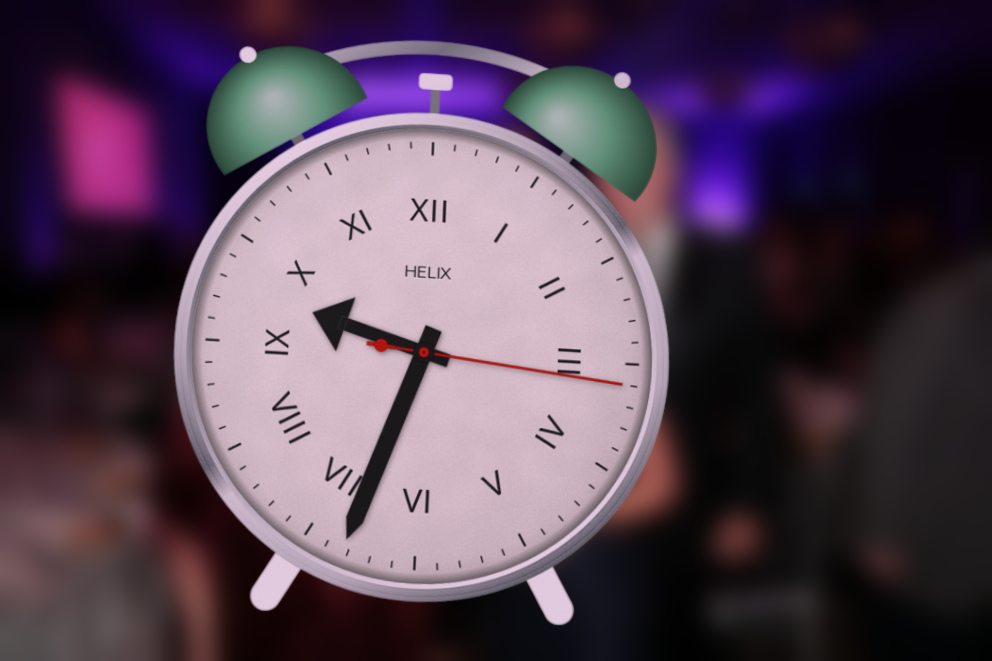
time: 9:33:16
